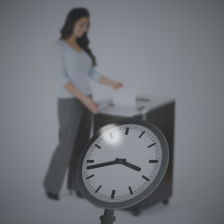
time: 3:43
